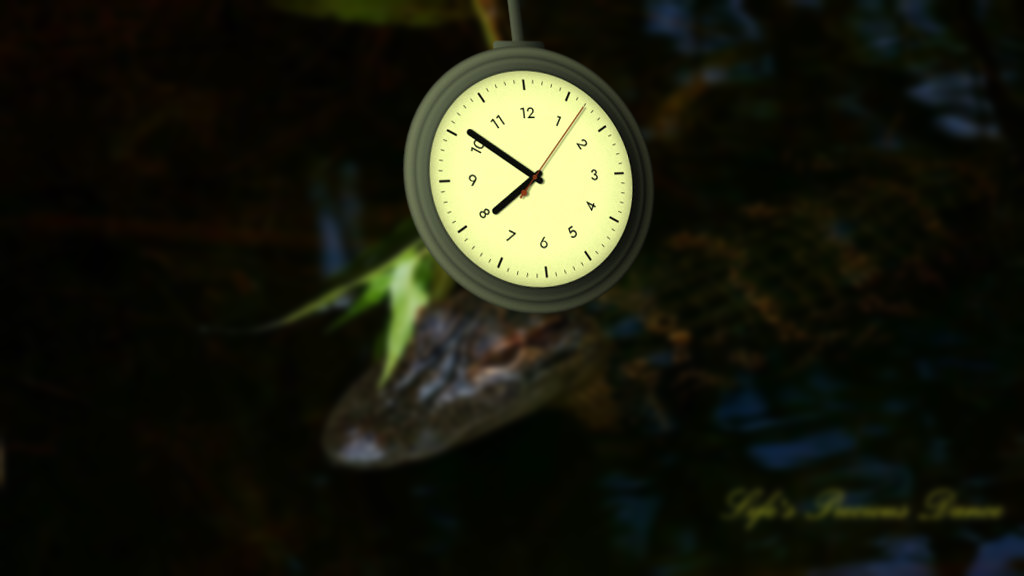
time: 7:51:07
